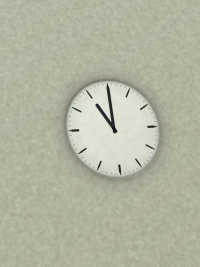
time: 11:00
